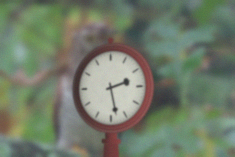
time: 2:28
